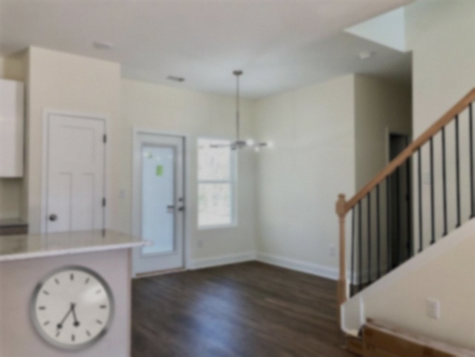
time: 5:36
